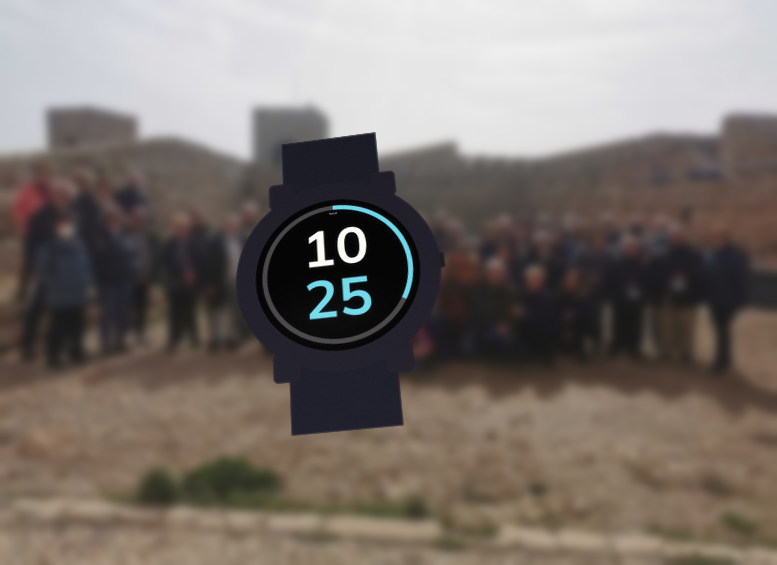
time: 10:25
